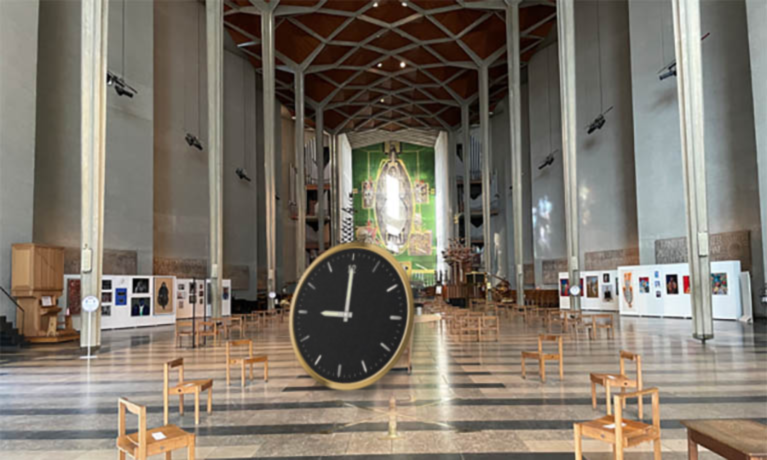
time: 9:00
